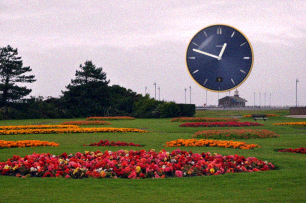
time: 12:48
